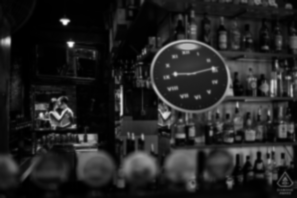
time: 9:14
